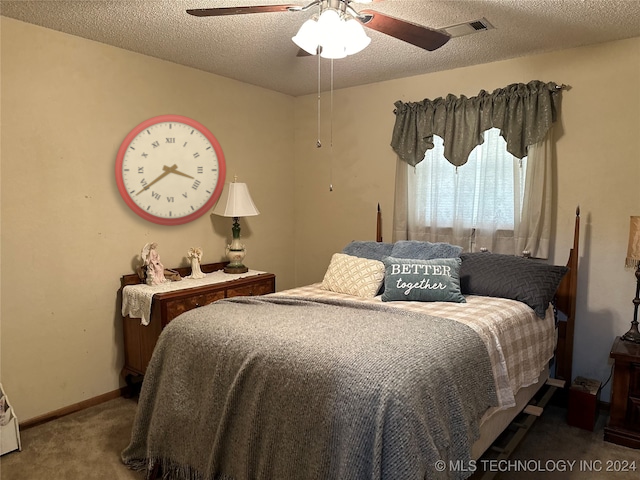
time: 3:39
